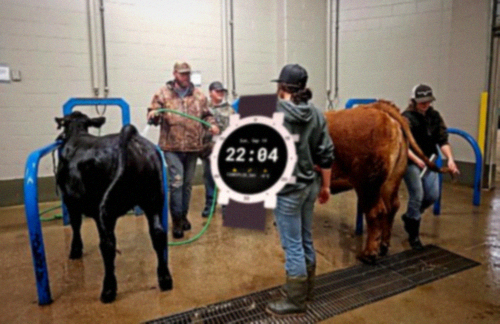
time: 22:04
